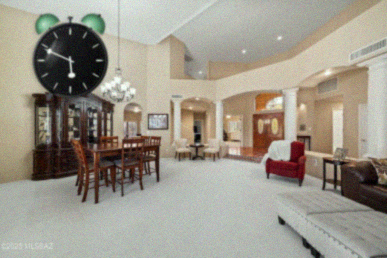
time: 5:49
